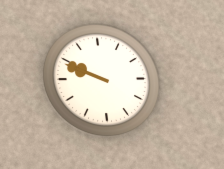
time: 9:49
